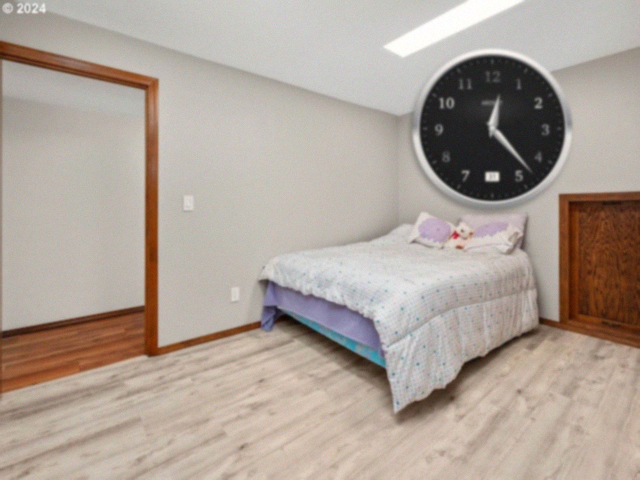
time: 12:23
